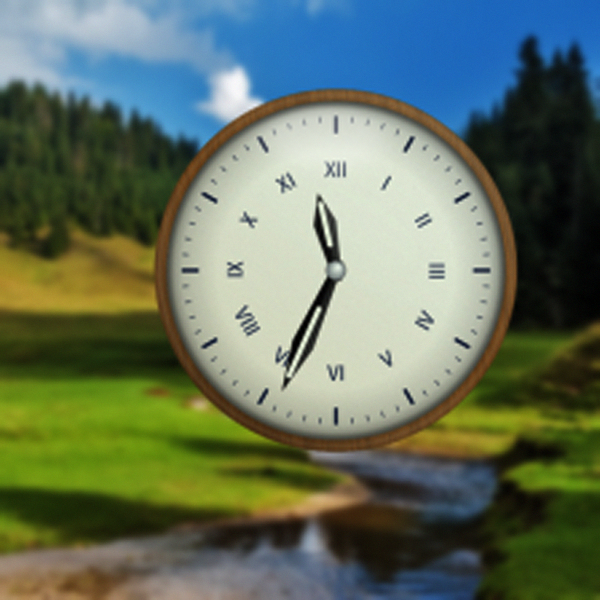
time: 11:34
